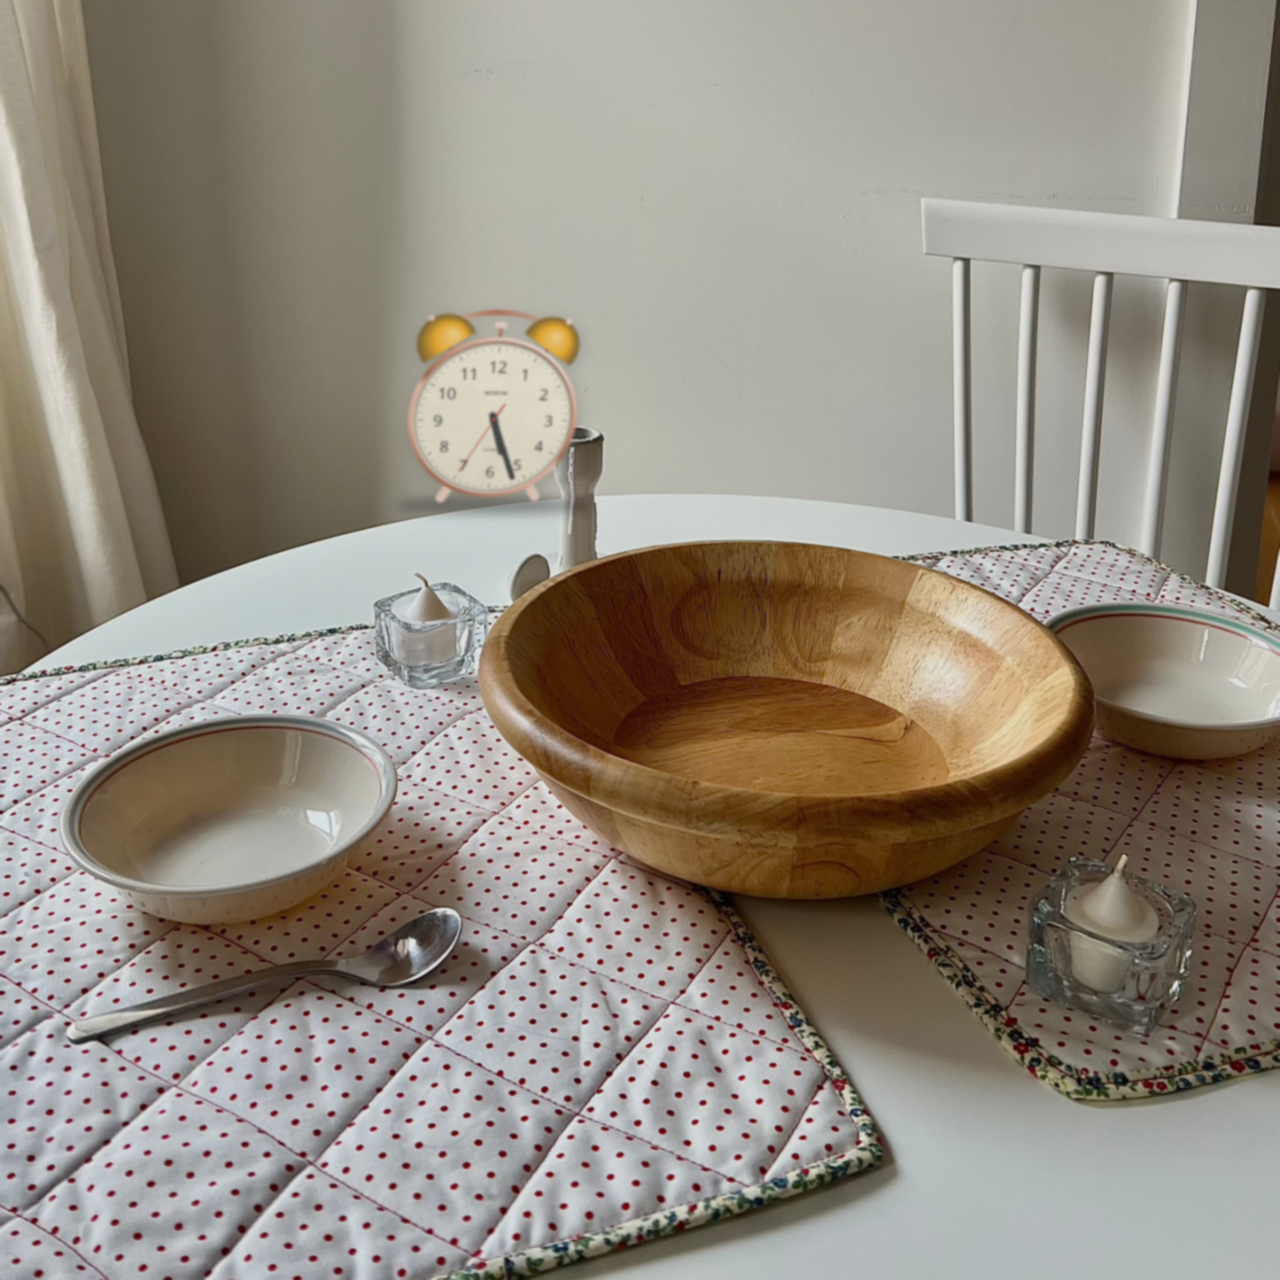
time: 5:26:35
